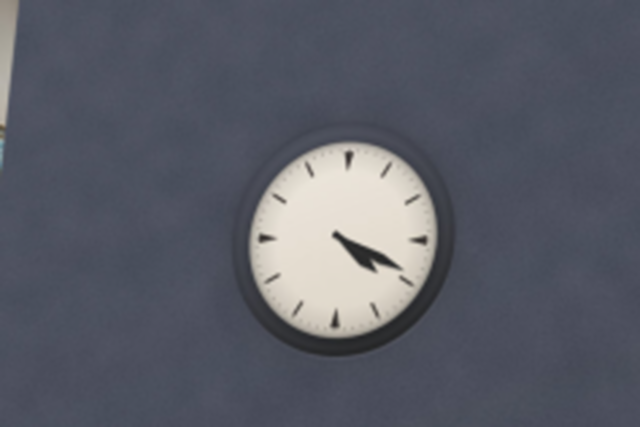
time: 4:19
